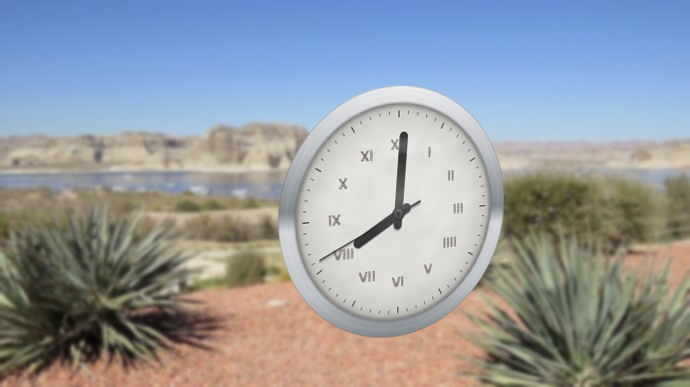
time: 8:00:41
